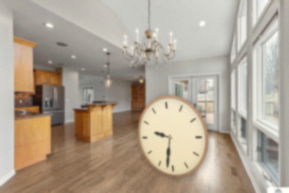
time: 9:32
